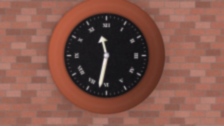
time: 11:32
